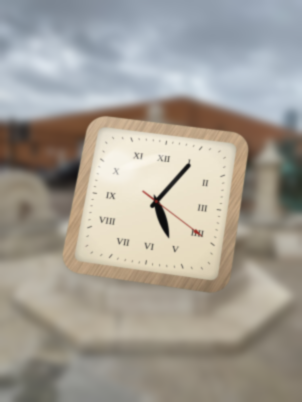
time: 5:05:20
